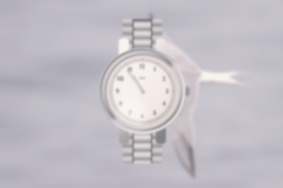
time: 10:54
